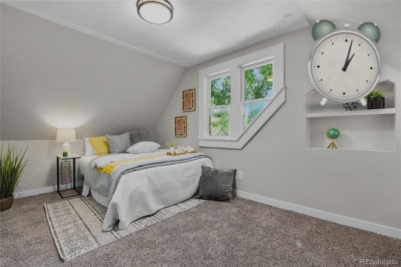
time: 1:02
